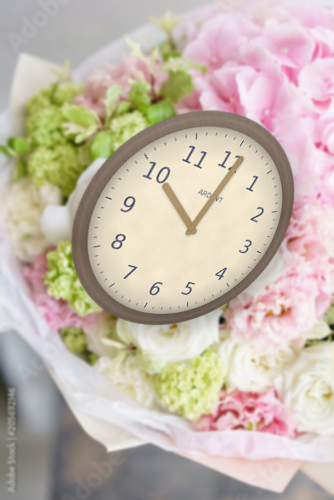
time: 10:01
